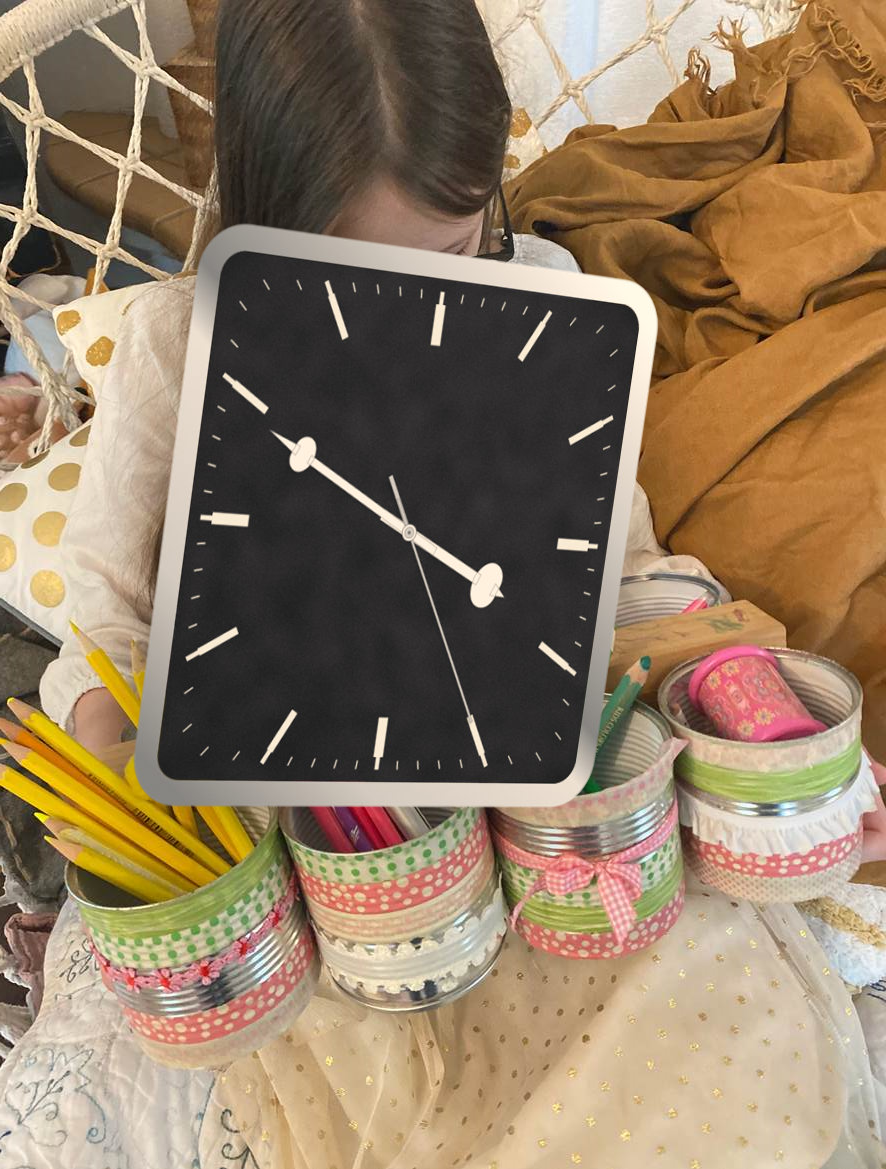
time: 3:49:25
